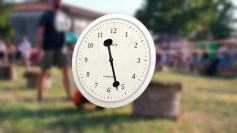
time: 11:27
